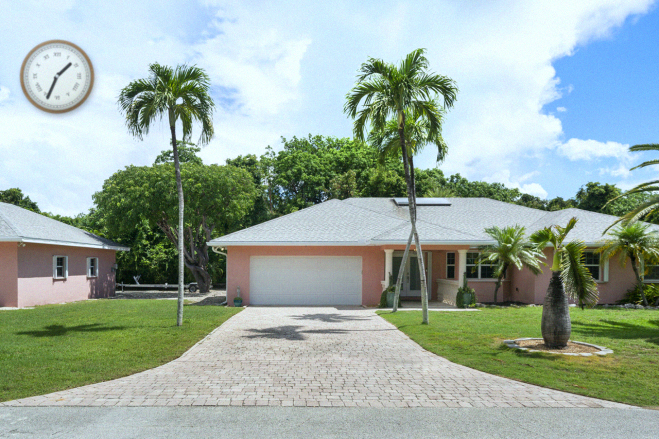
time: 1:34
